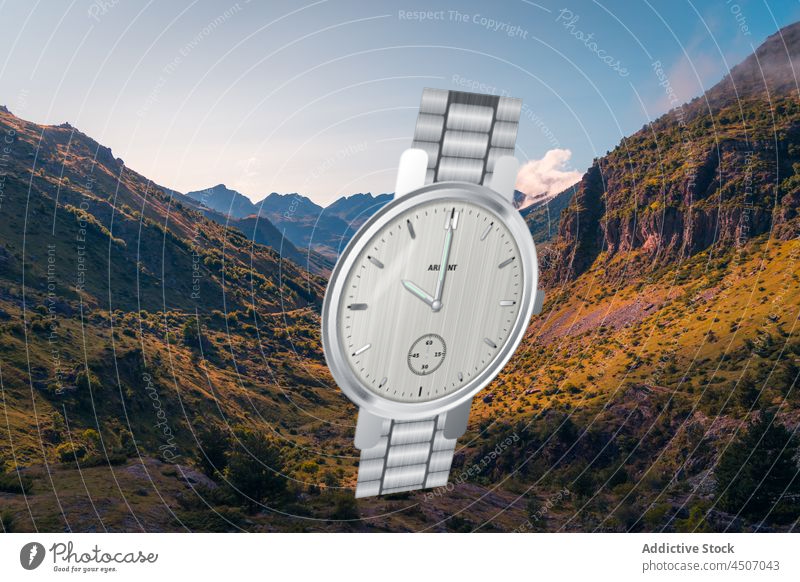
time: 10:00
